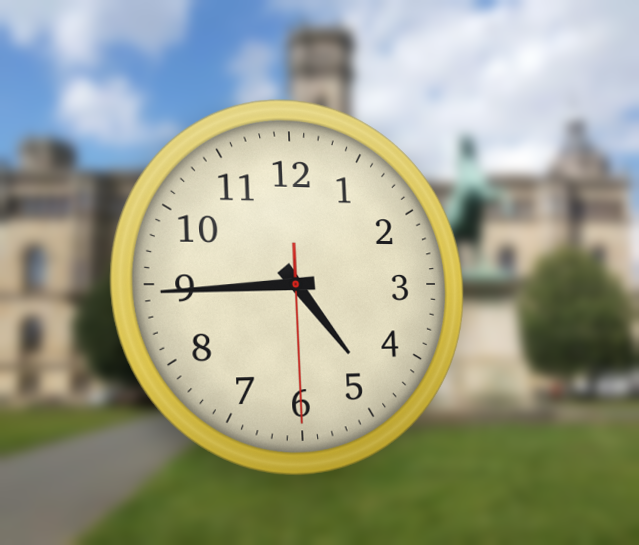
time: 4:44:30
